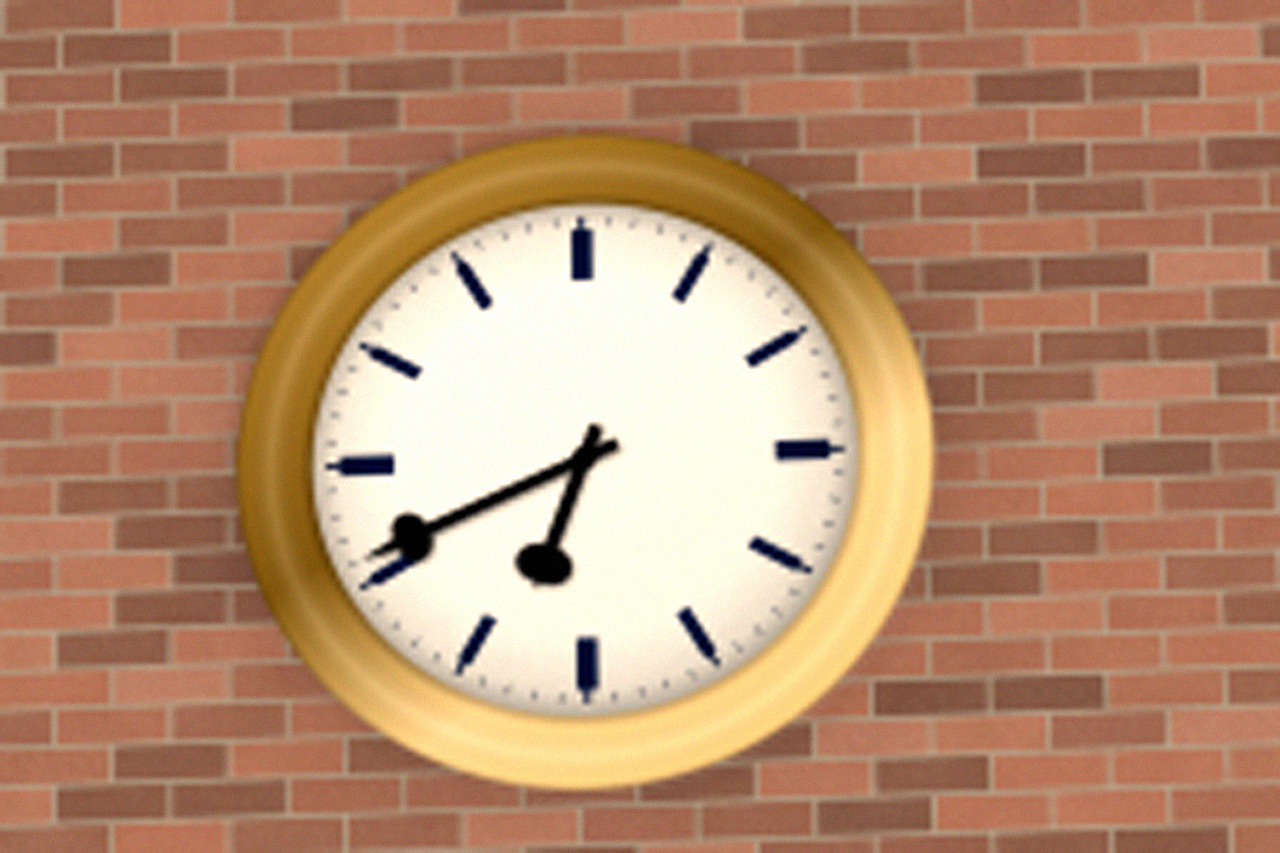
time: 6:41
